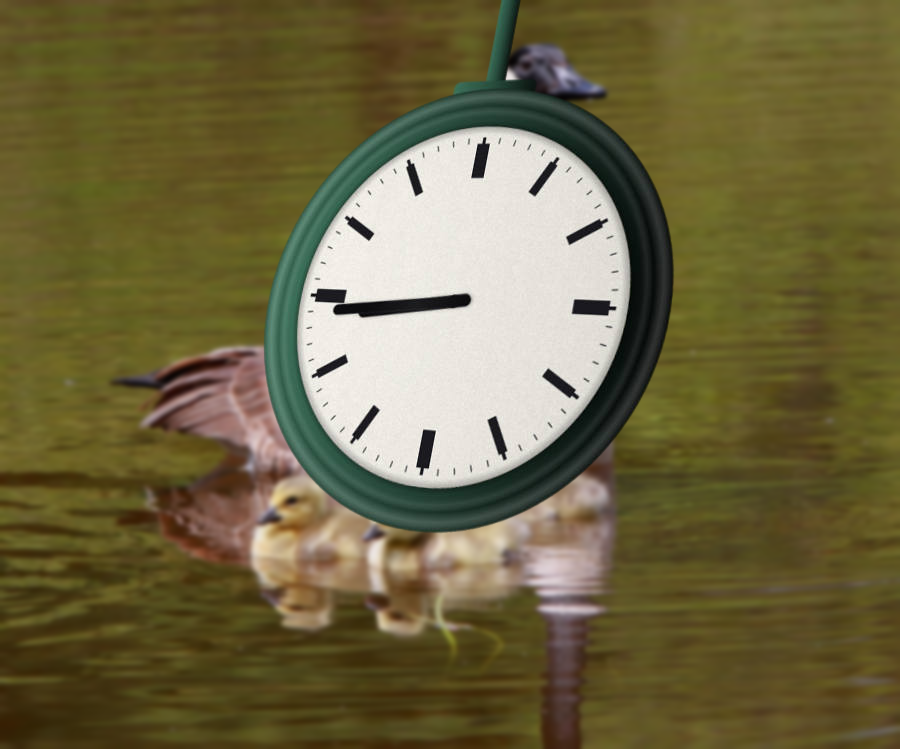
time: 8:44
